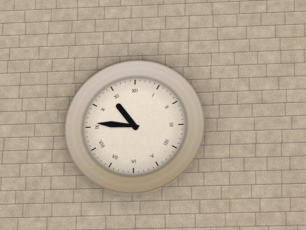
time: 10:46
